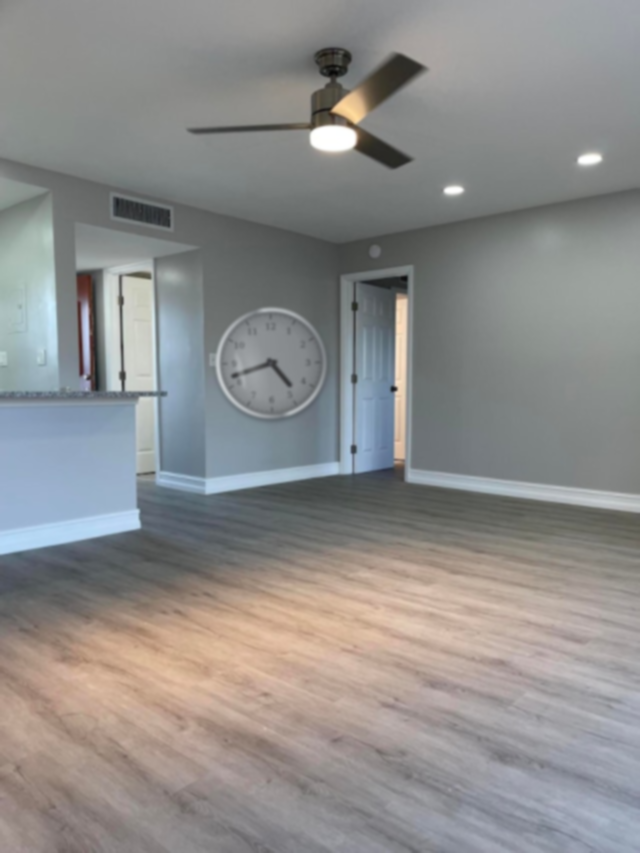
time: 4:42
